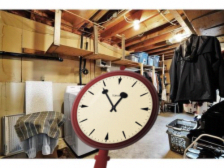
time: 12:54
